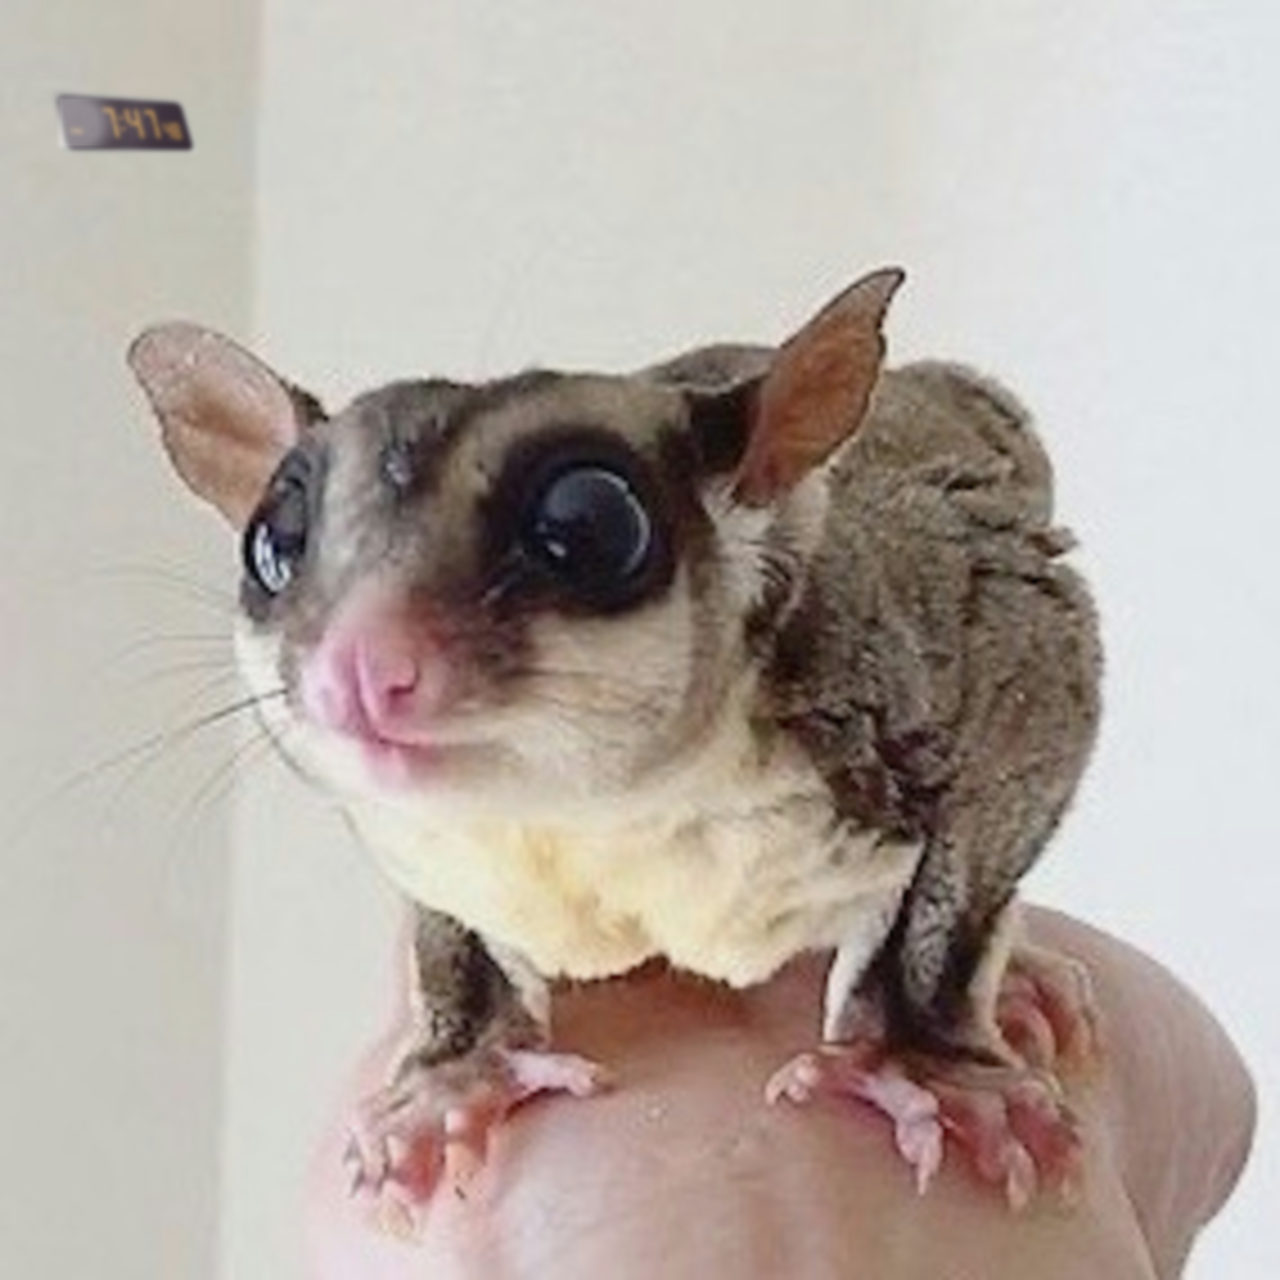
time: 7:47
